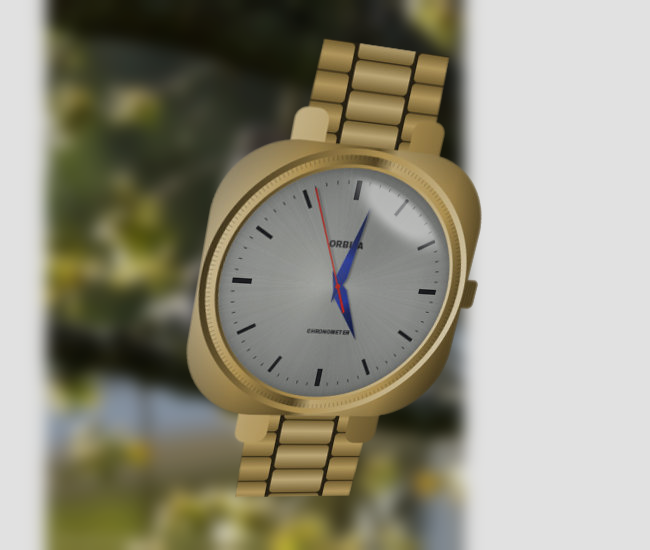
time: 5:01:56
